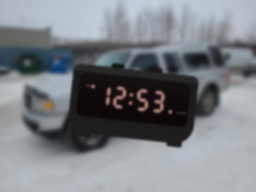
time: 12:53
